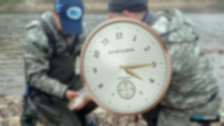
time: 4:15
